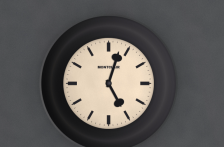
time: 5:03
